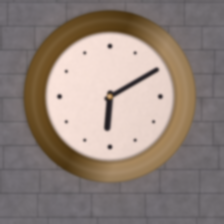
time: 6:10
